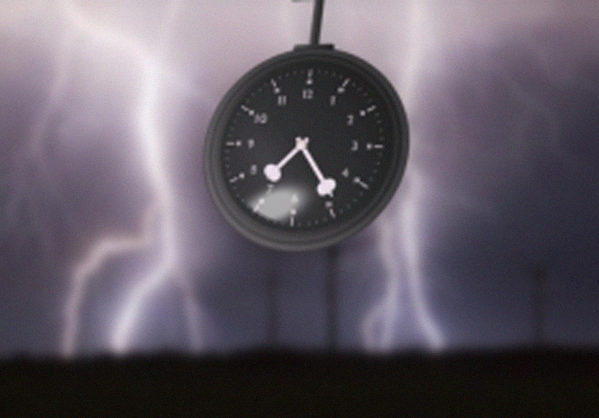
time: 7:24
